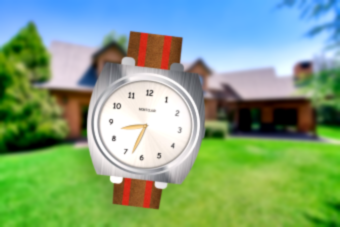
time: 8:33
